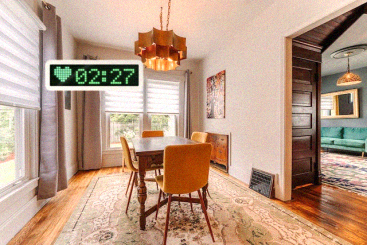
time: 2:27
